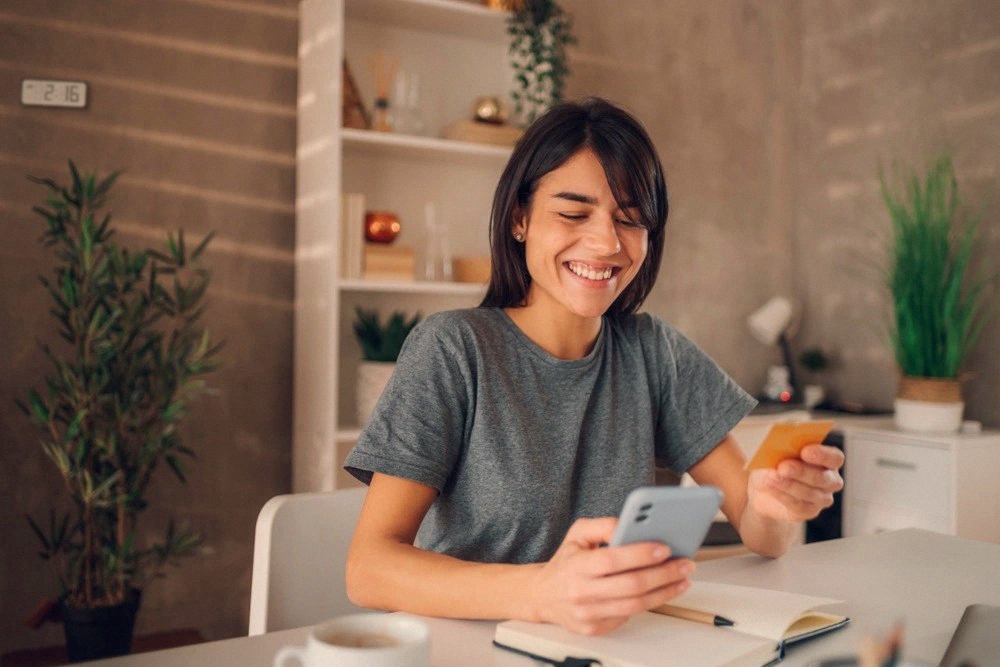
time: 2:16
